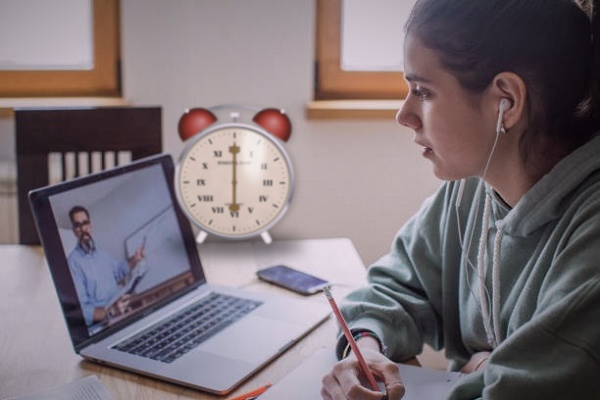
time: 6:00
